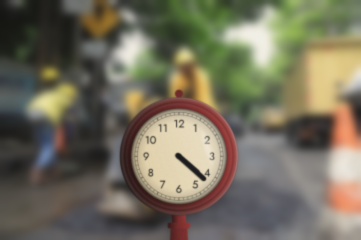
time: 4:22
